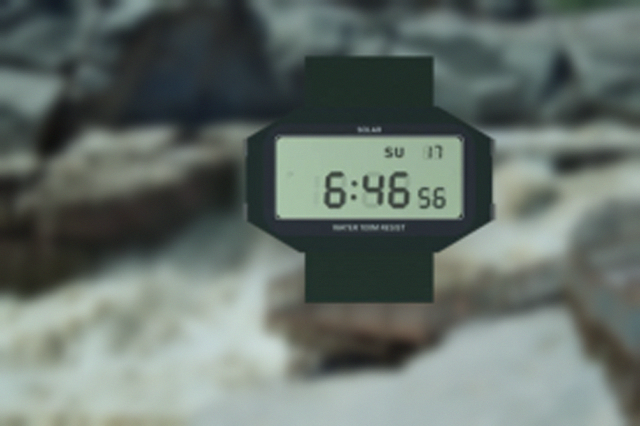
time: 6:46:56
